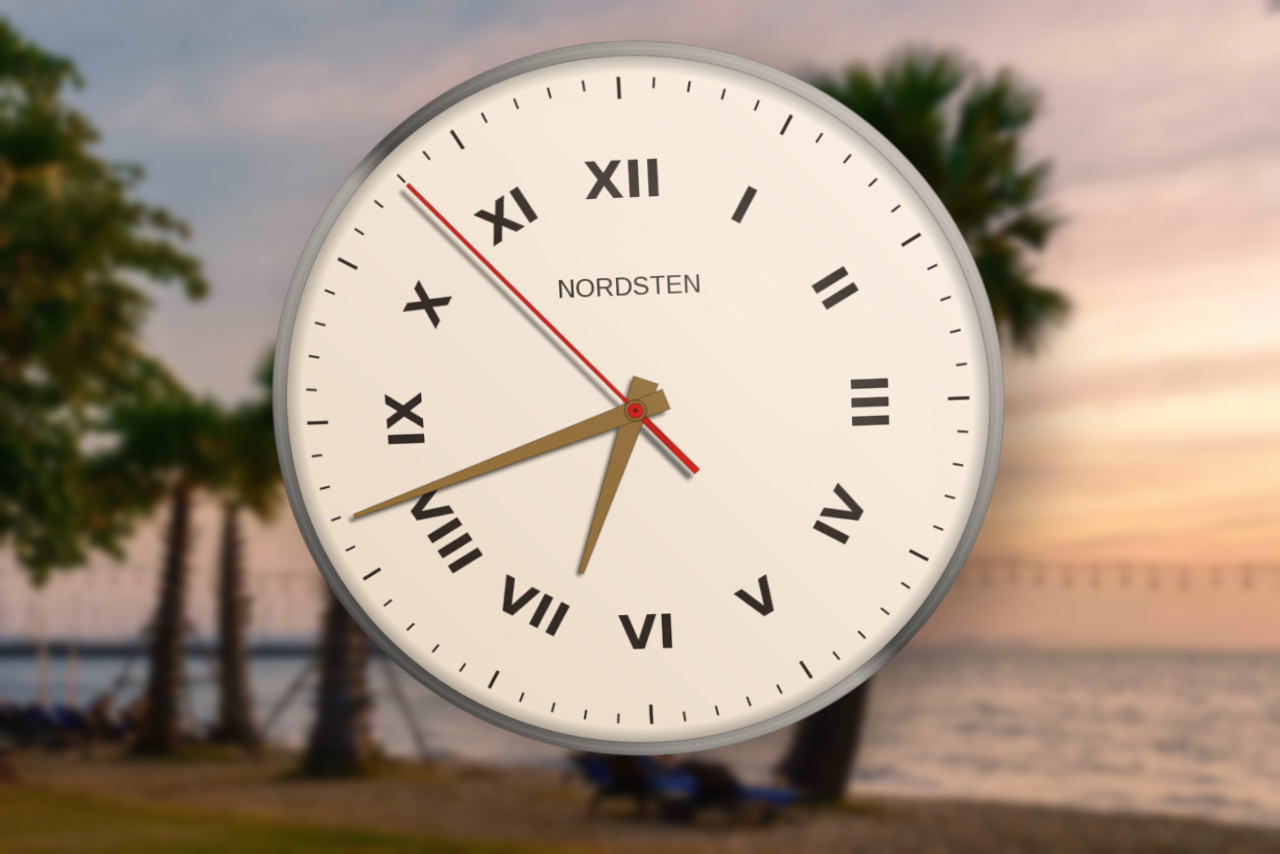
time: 6:41:53
